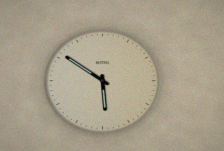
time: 5:51
